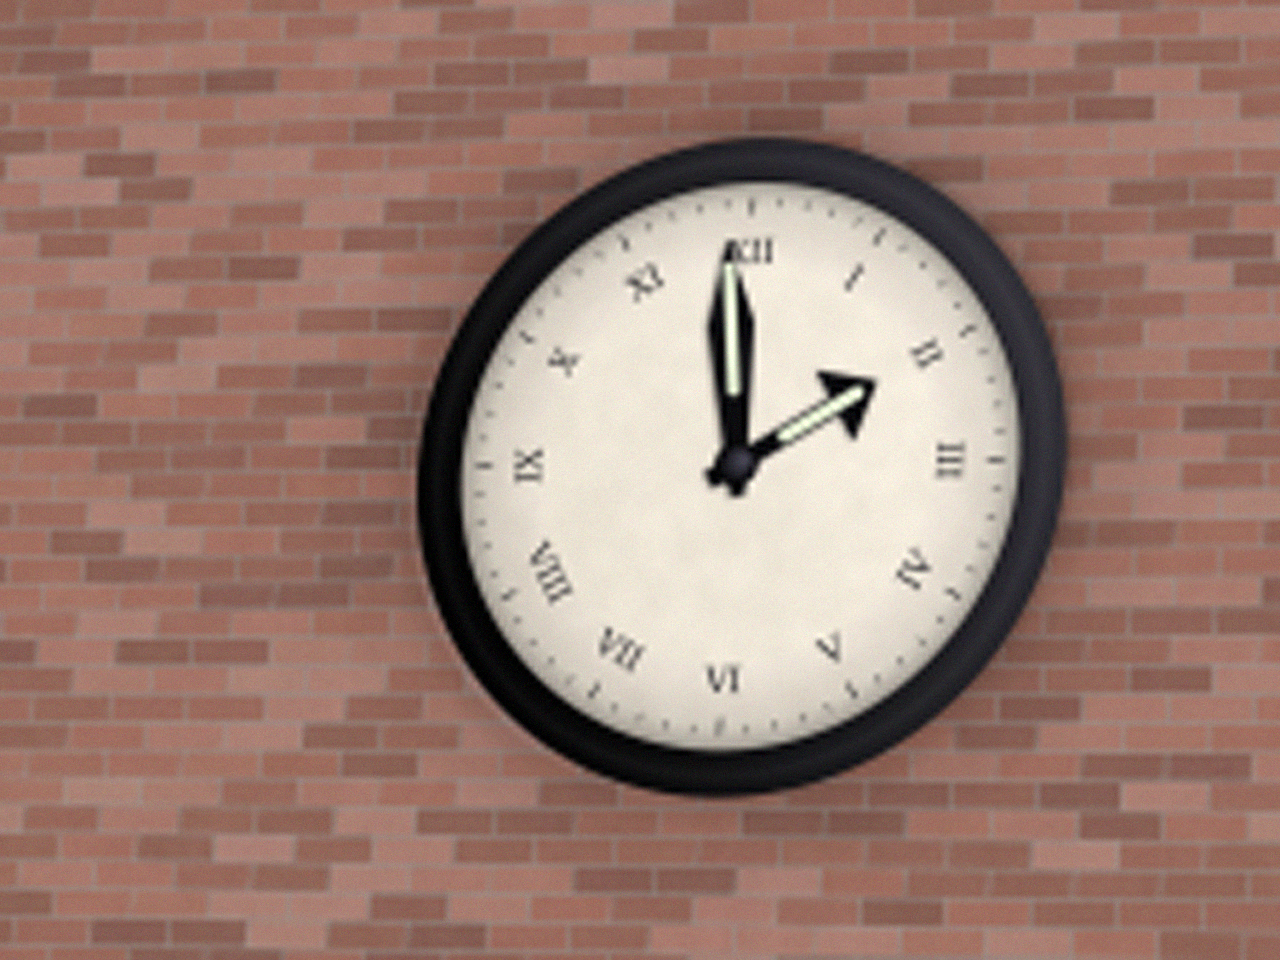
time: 1:59
